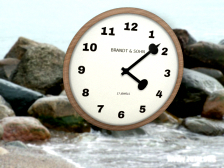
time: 4:08
